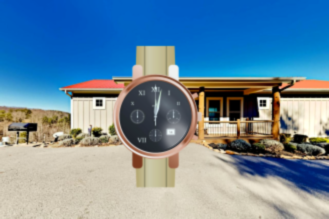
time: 12:02
